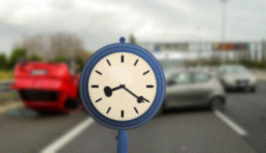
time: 8:21
